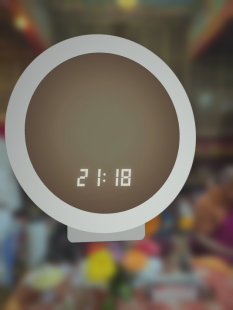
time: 21:18
